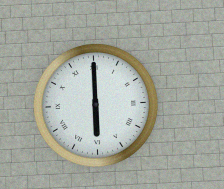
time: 6:00
